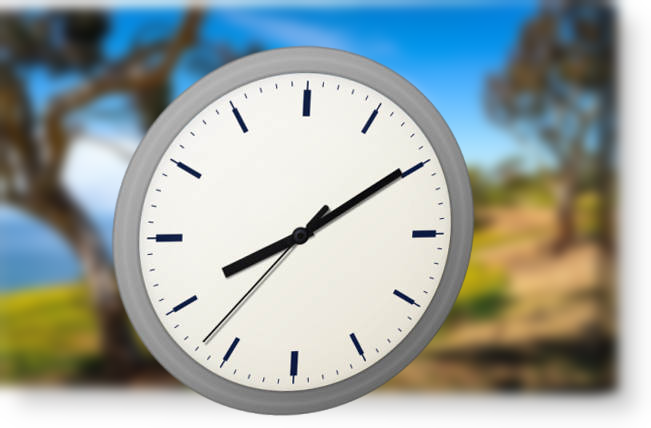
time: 8:09:37
